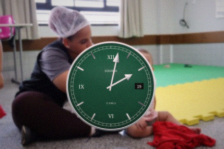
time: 2:02
